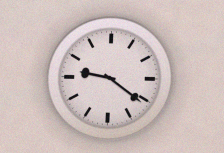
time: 9:21
